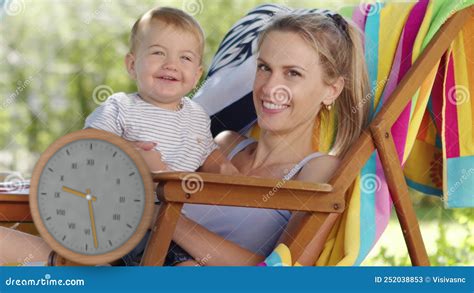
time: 9:28
